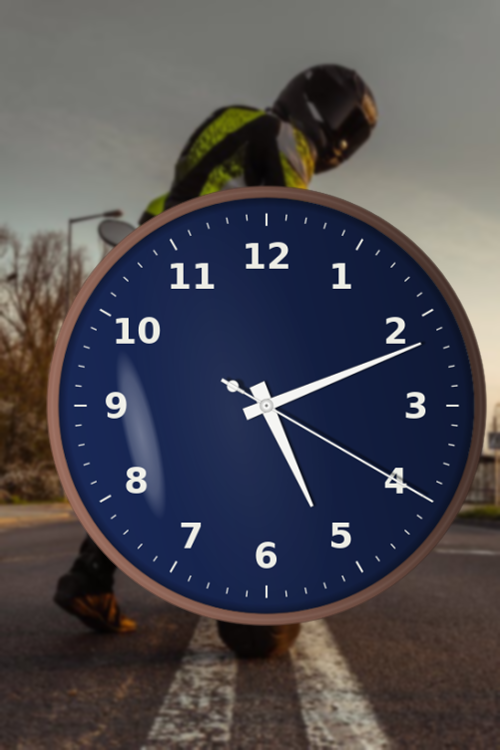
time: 5:11:20
